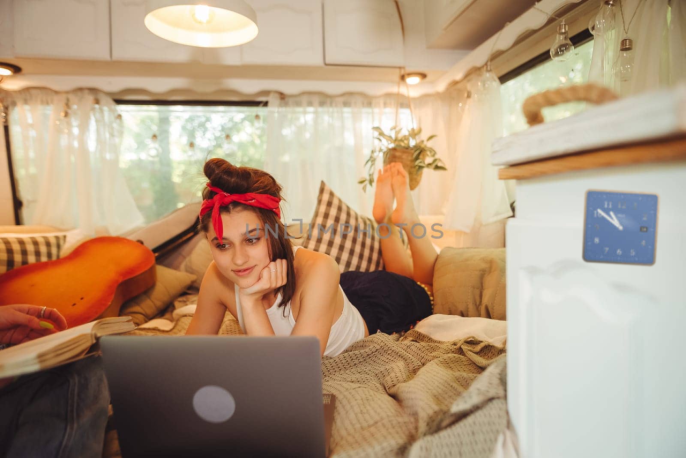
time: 10:51
